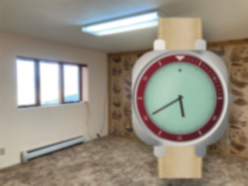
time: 5:40
